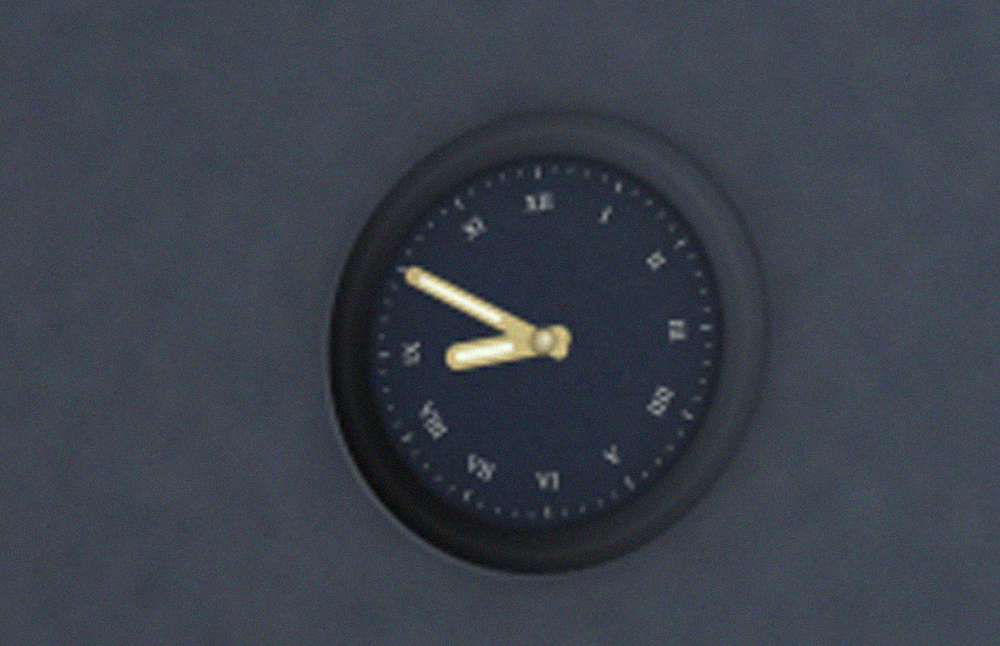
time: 8:50
